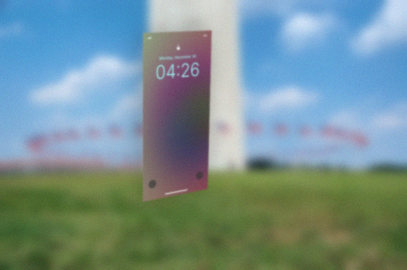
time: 4:26
